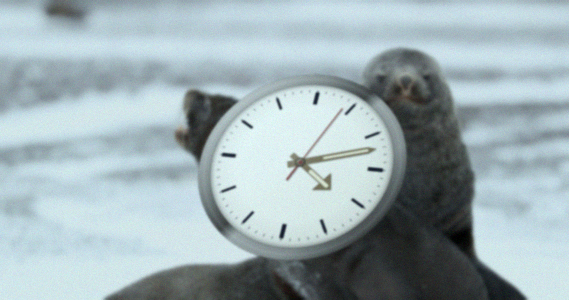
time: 4:12:04
